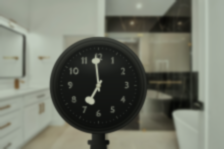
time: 6:59
